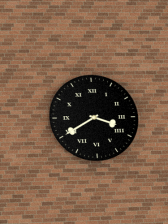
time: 3:40
